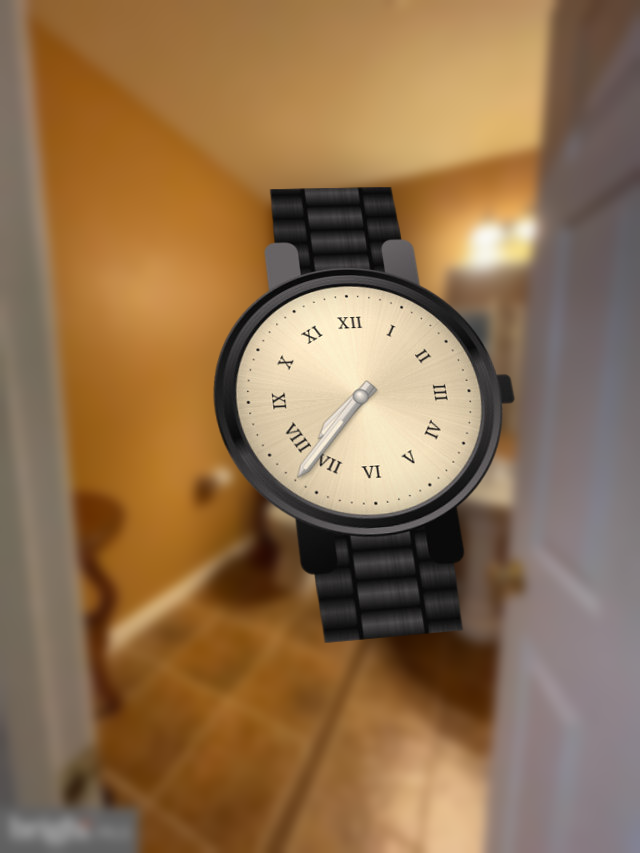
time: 7:37
